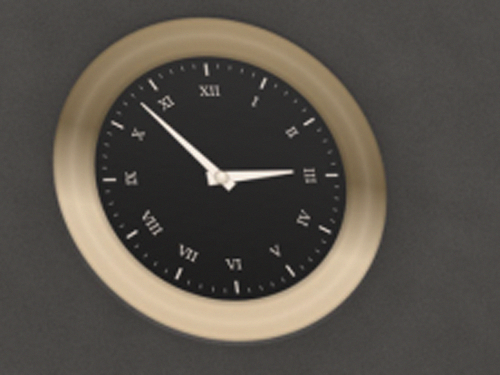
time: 2:53
